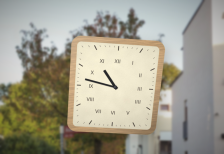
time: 10:47
